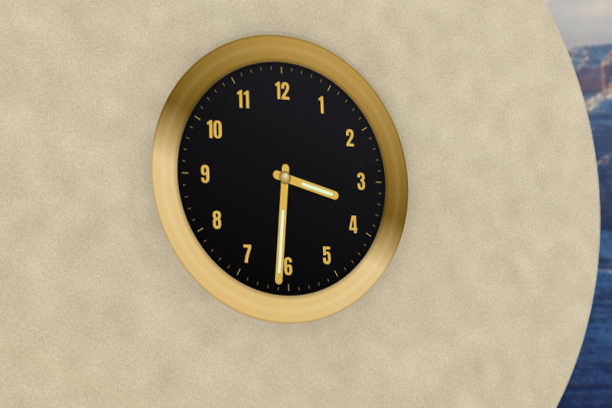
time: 3:31
